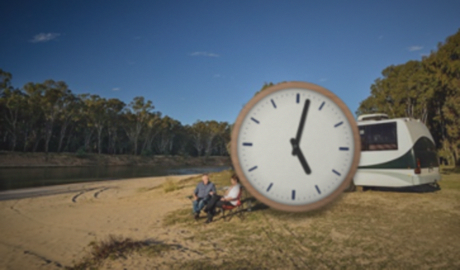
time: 5:02
